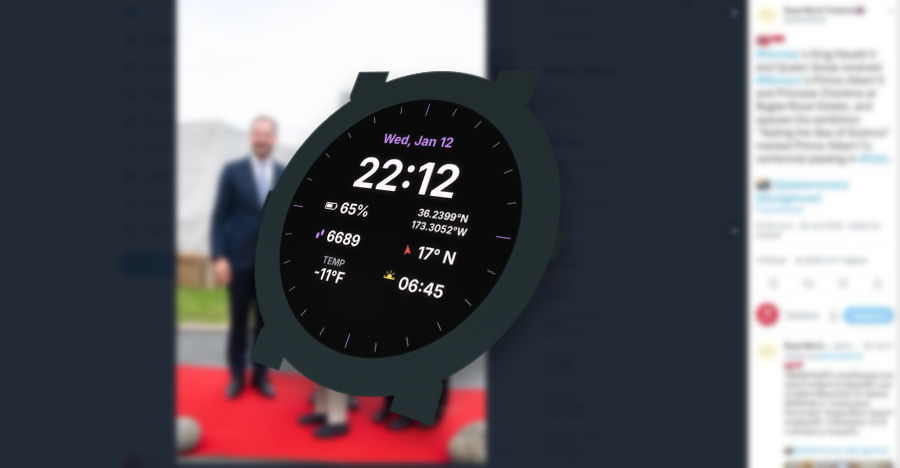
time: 22:12
